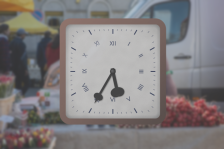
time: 5:35
